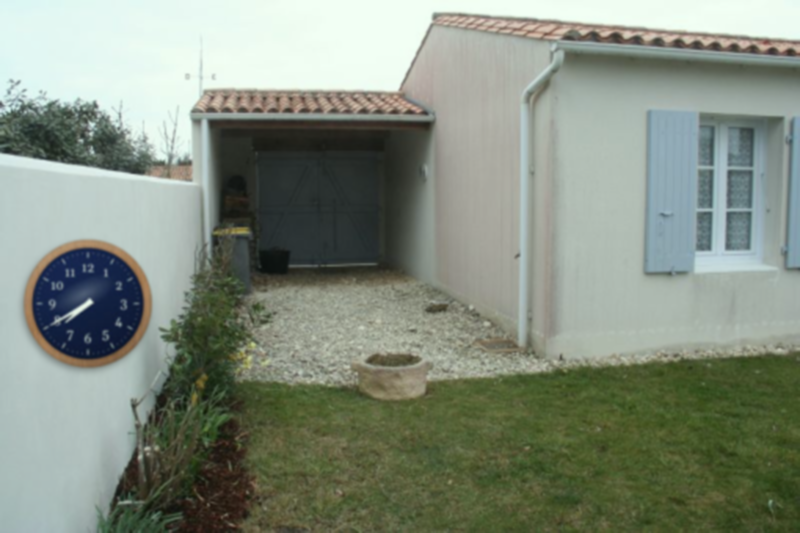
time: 7:40
